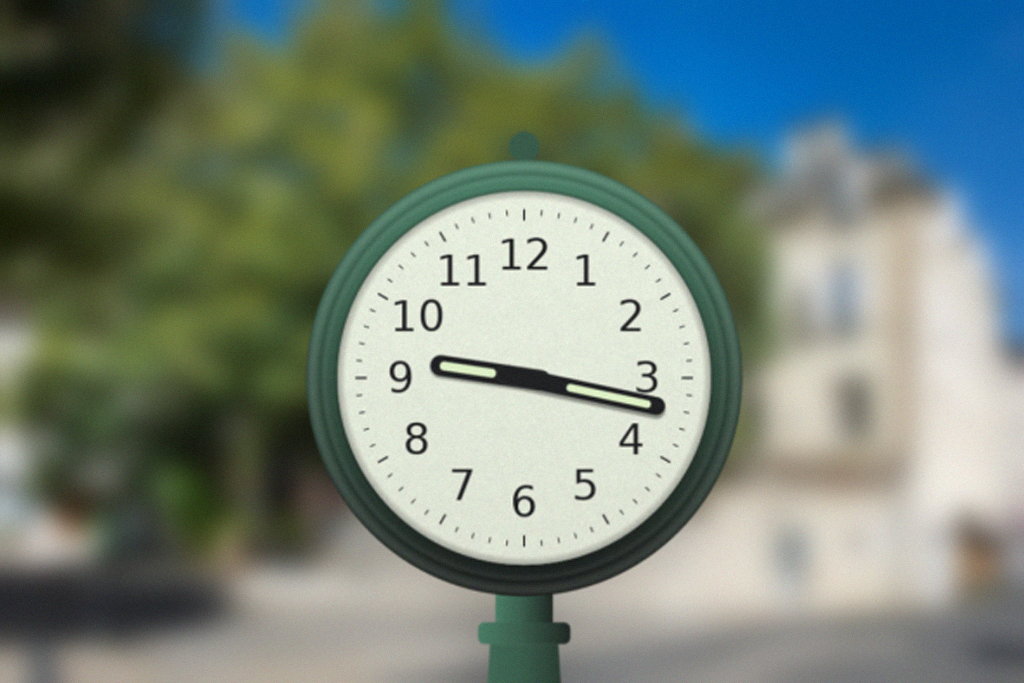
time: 9:17
